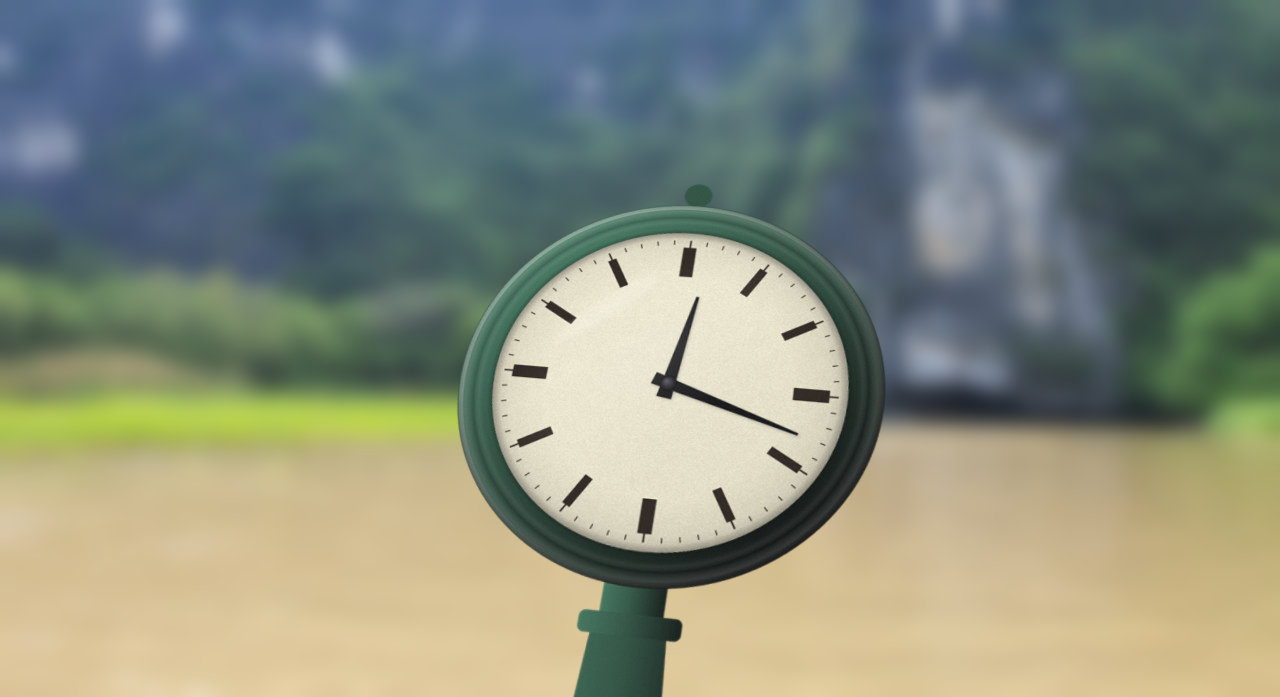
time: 12:18
